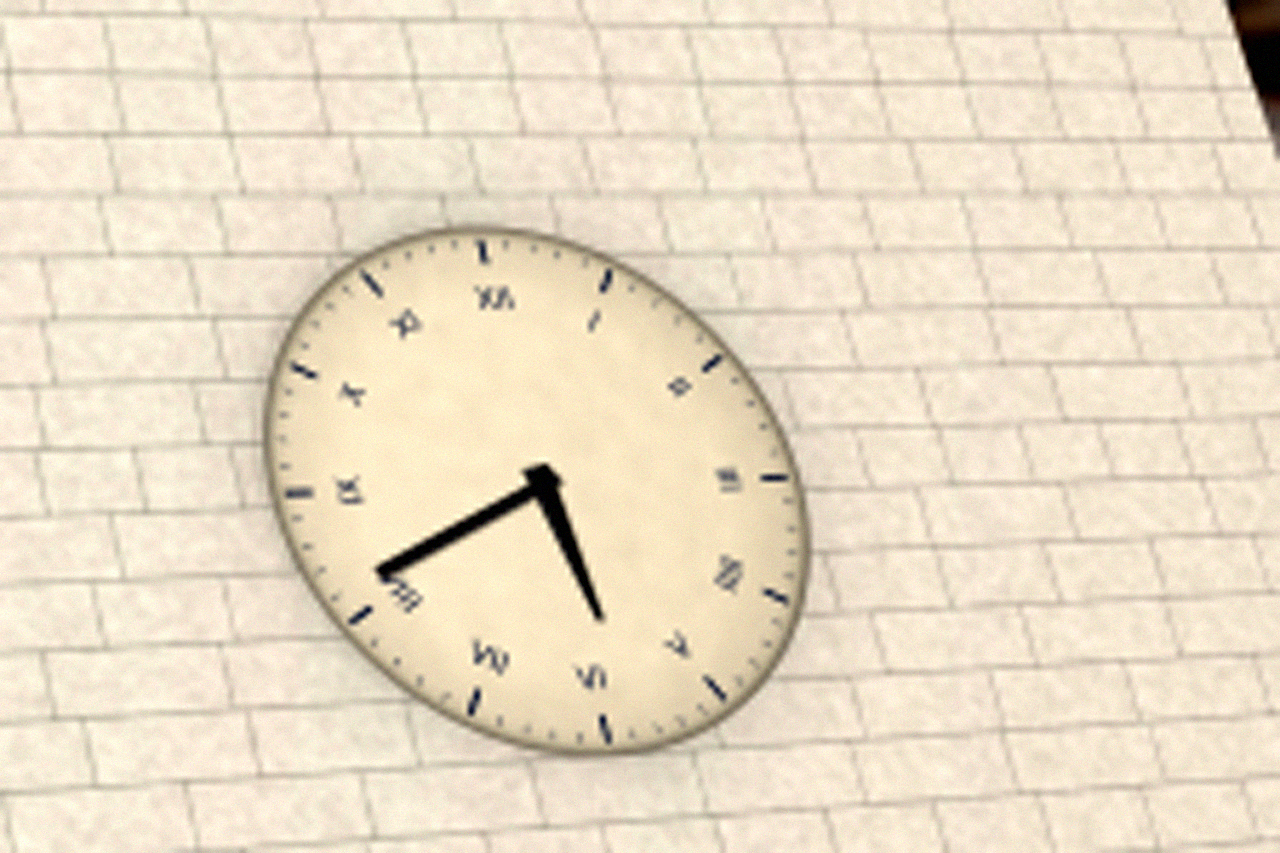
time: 5:41
